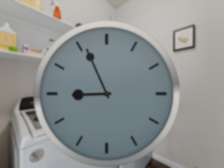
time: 8:56
